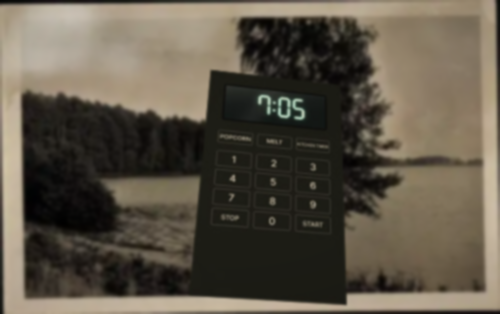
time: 7:05
